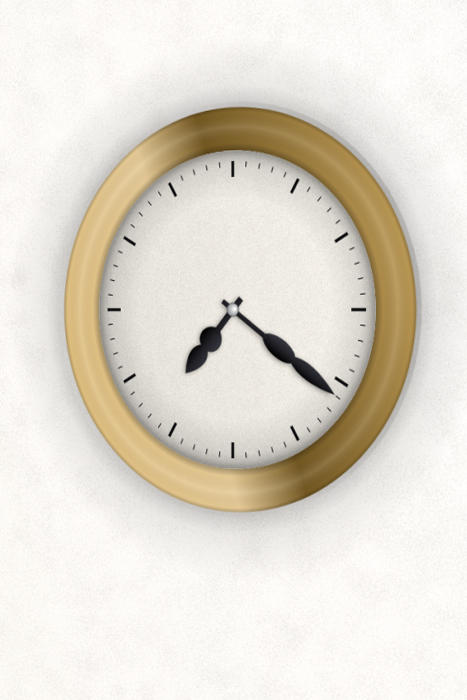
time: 7:21
